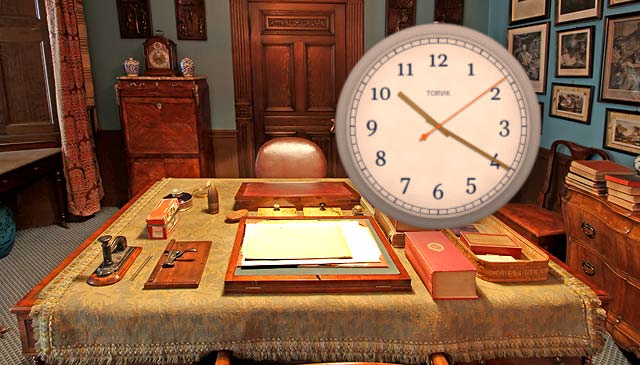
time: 10:20:09
